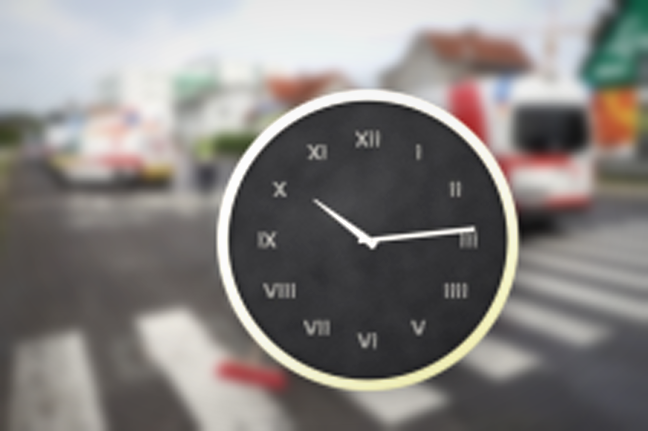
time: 10:14
